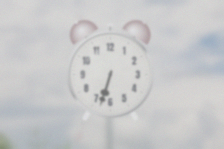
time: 6:33
